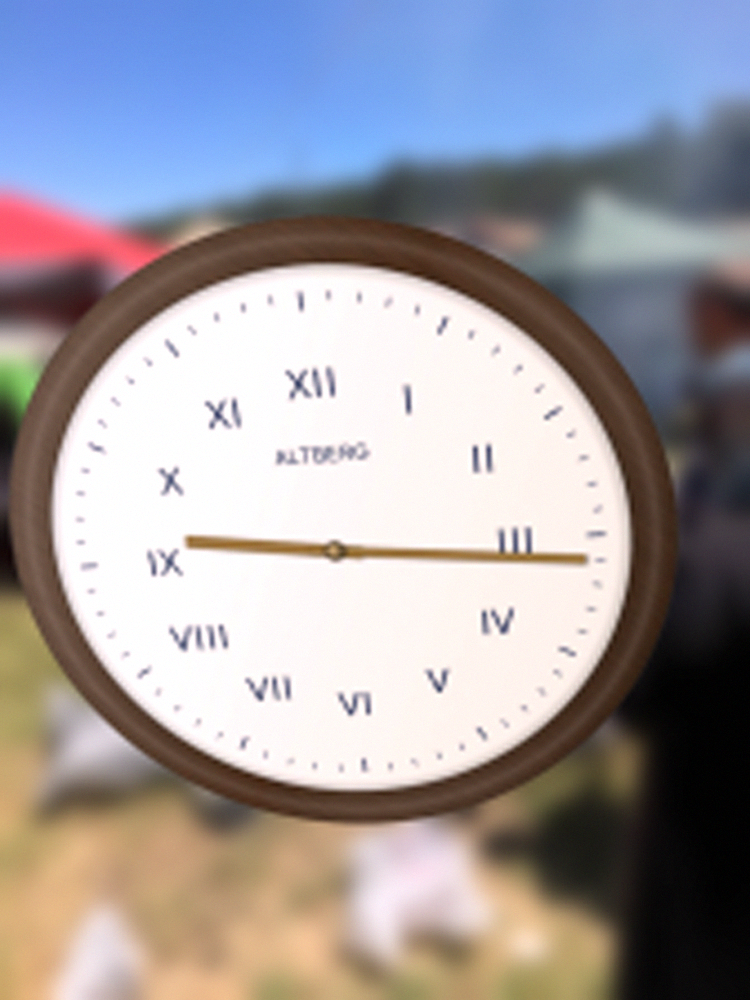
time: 9:16
